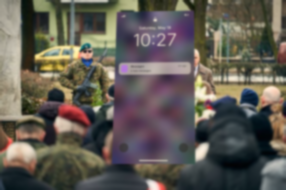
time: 10:27
